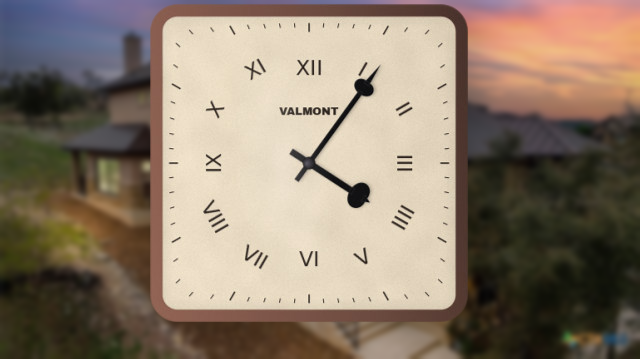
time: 4:06
